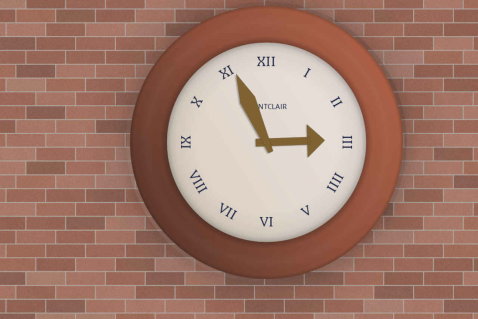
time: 2:56
